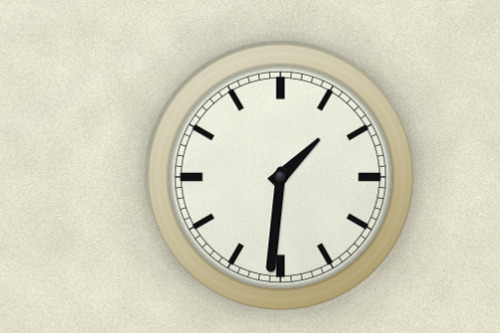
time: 1:31
